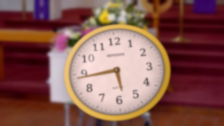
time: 5:44
